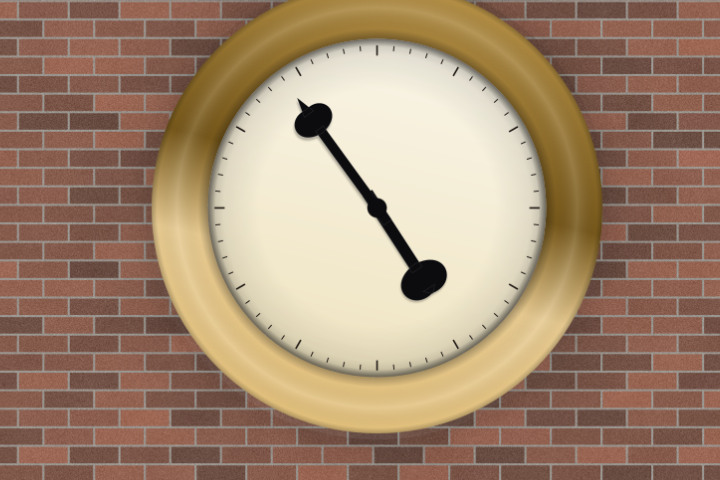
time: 4:54
